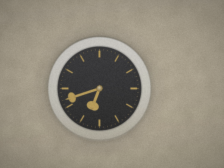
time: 6:42
